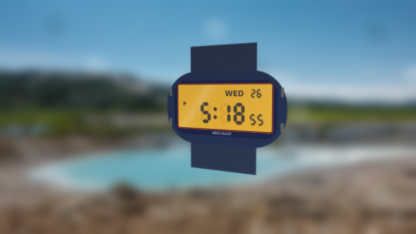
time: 5:18:55
